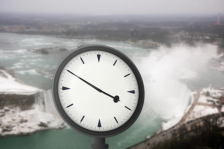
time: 3:50
